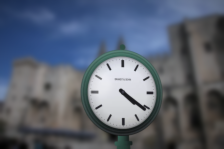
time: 4:21
